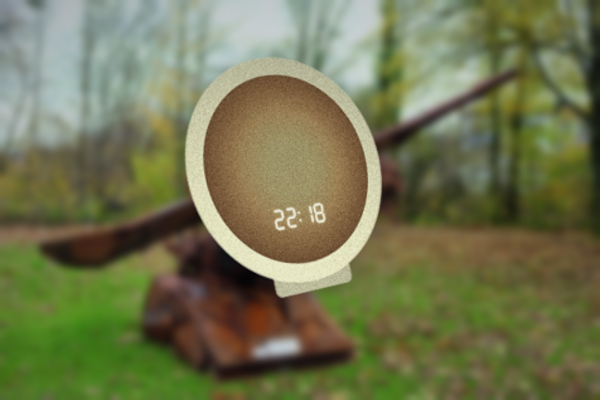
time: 22:18
